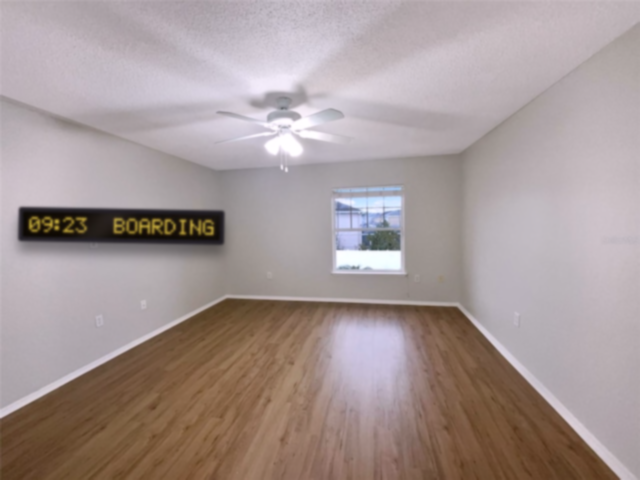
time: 9:23
